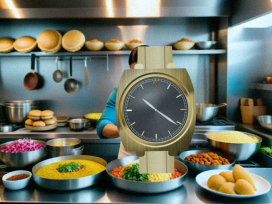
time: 10:21
